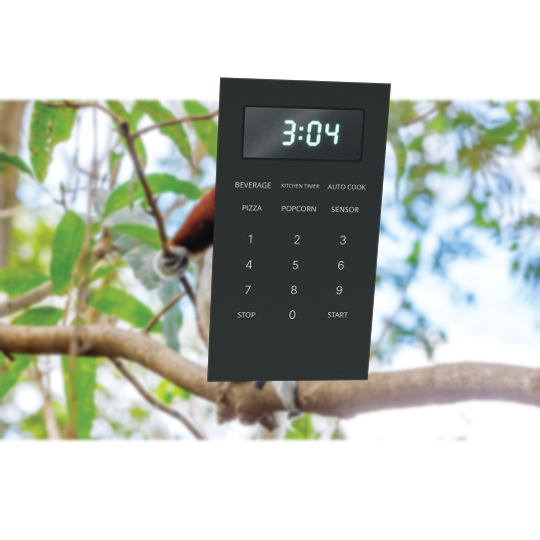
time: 3:04
